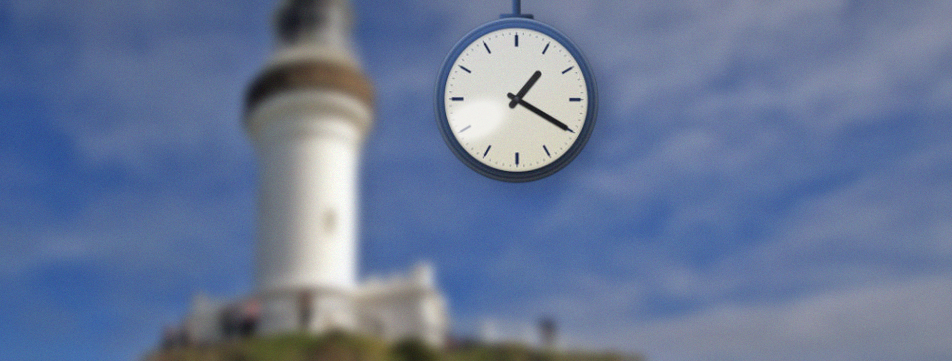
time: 1:20
